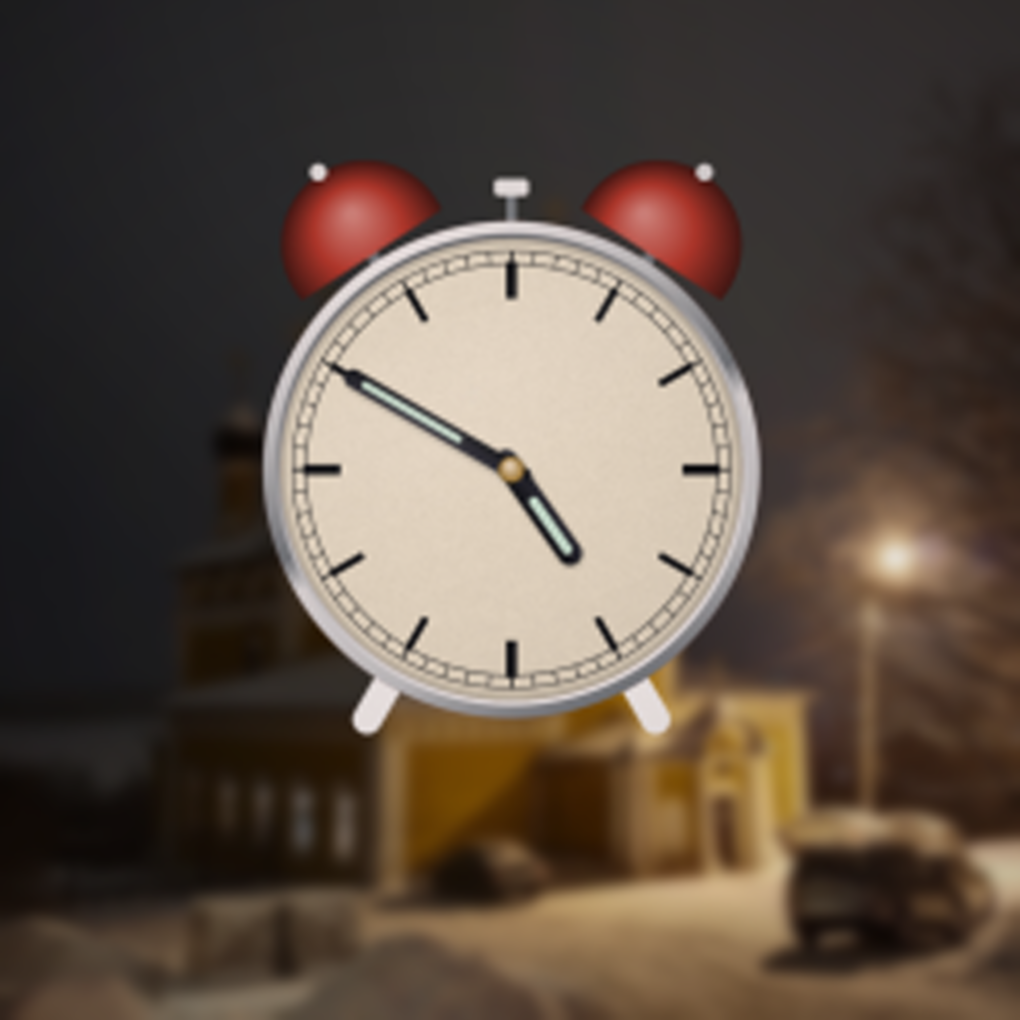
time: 4:50
